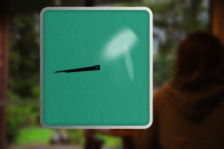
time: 8:44
